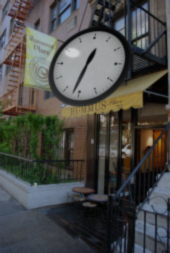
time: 12:32
